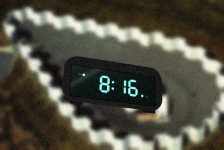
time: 8:16
